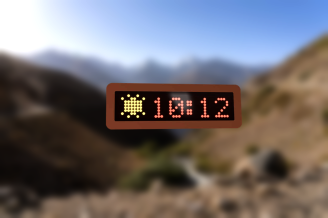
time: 10:12
